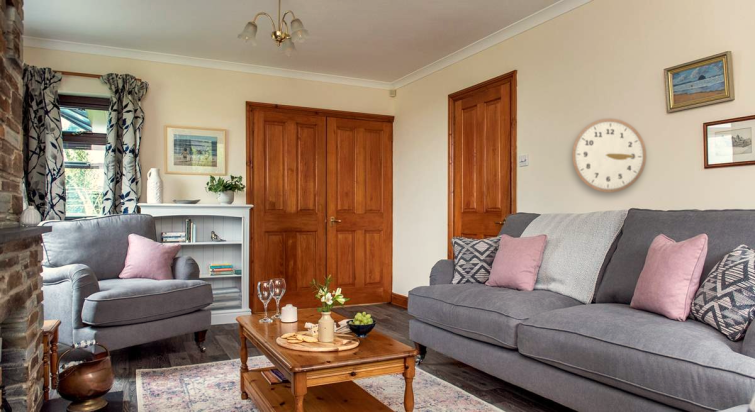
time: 3:15
